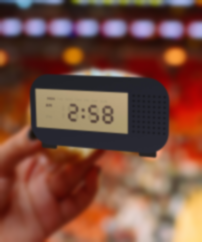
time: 2:58
